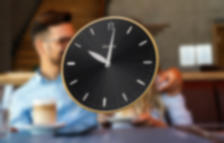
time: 10:01
